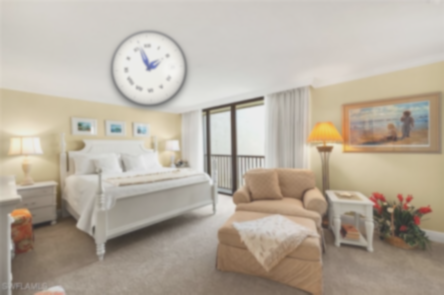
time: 1:57
